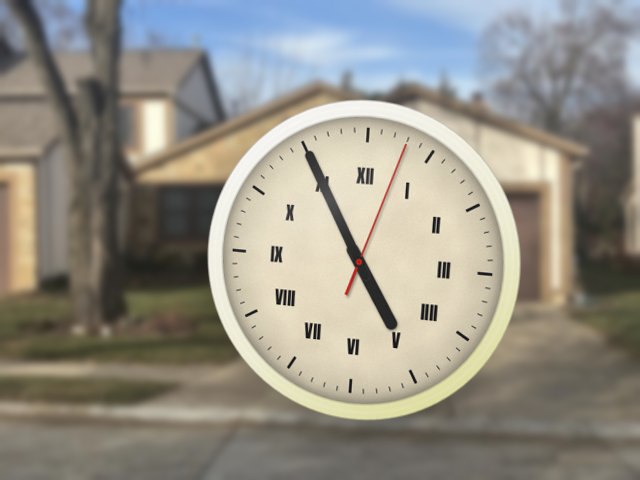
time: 4:55:03
